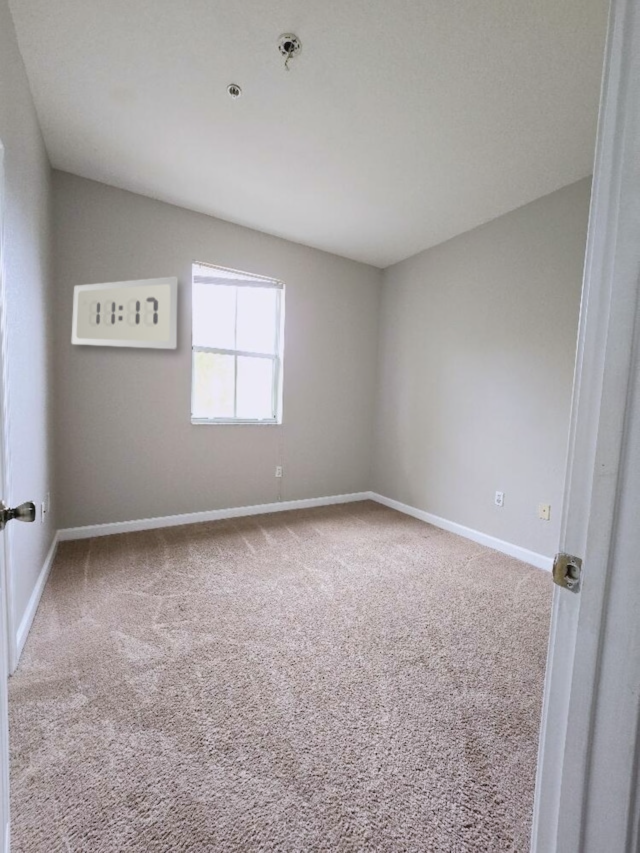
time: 11:17
